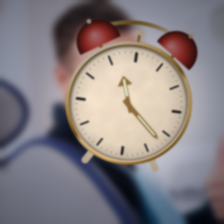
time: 11:22
